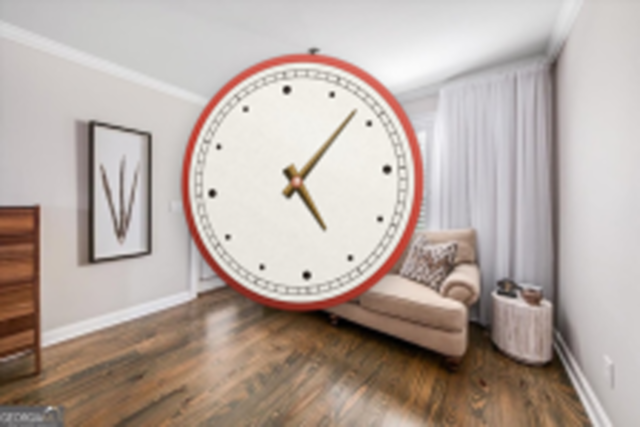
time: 5:08
